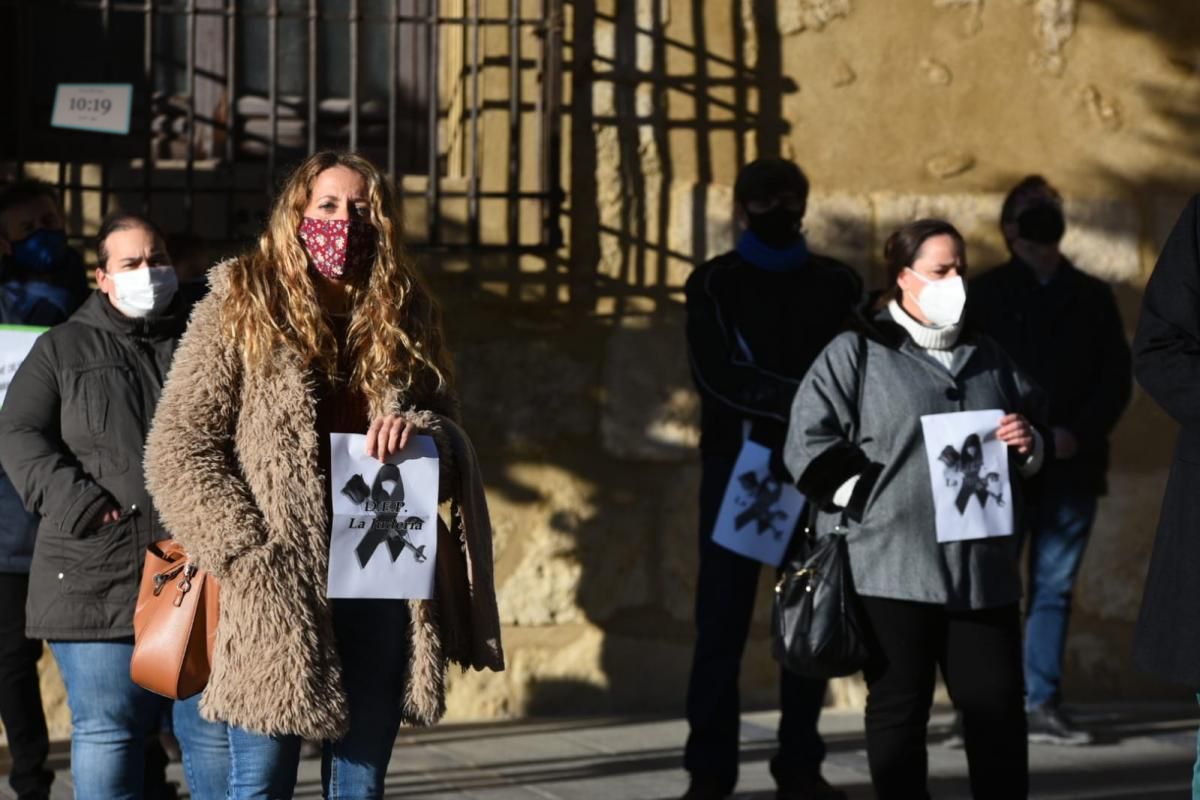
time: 10:19
